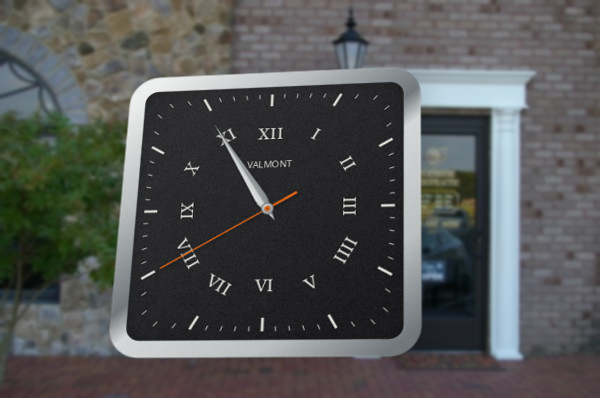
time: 10:54:40
